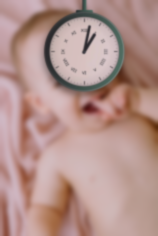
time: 1:02
